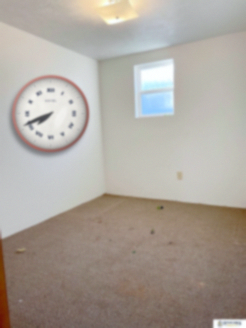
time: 7:41
